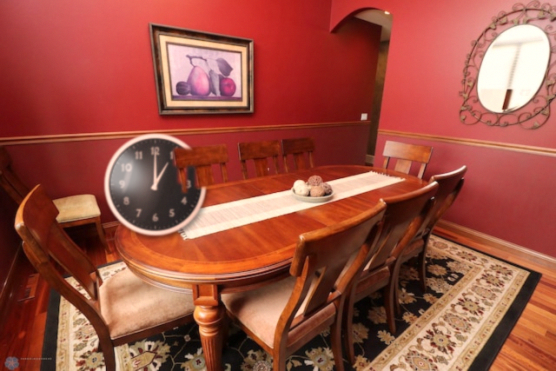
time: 1:00
